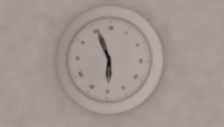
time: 5:56
